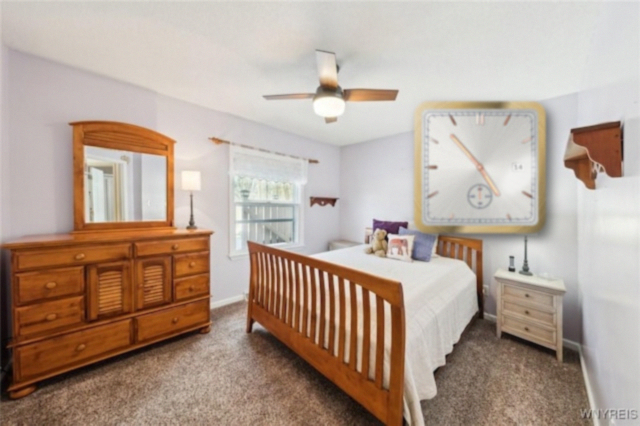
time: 4:53
